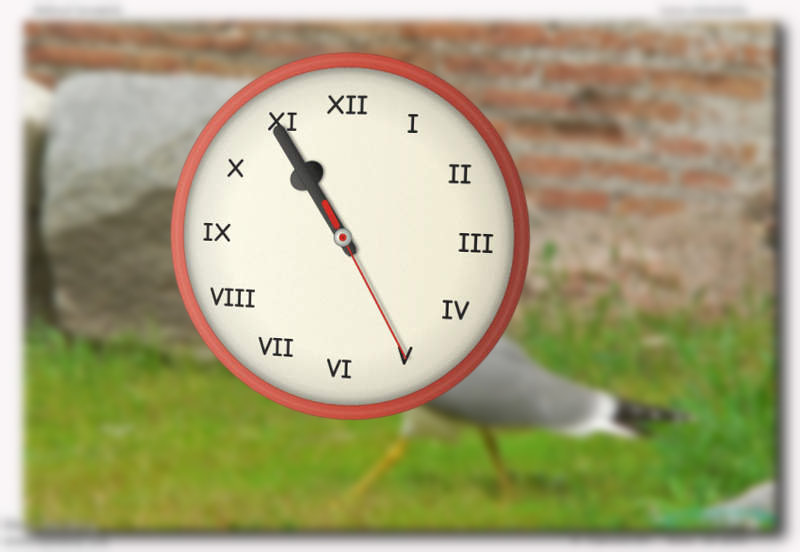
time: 10:54:25
